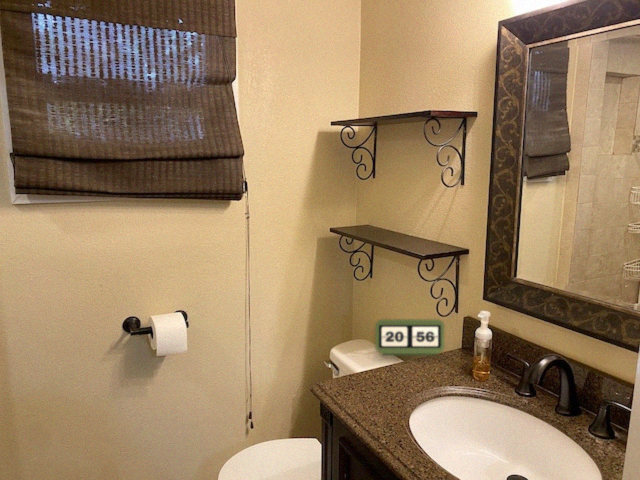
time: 20:56
